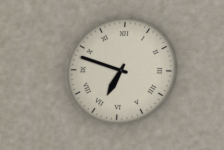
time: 6:48
